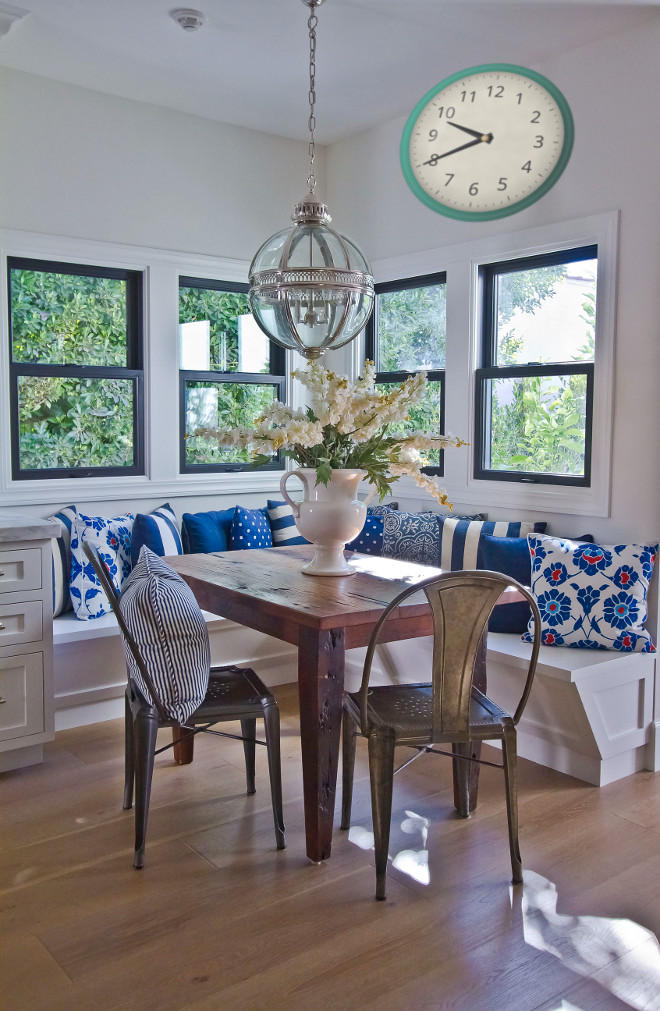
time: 9:40
